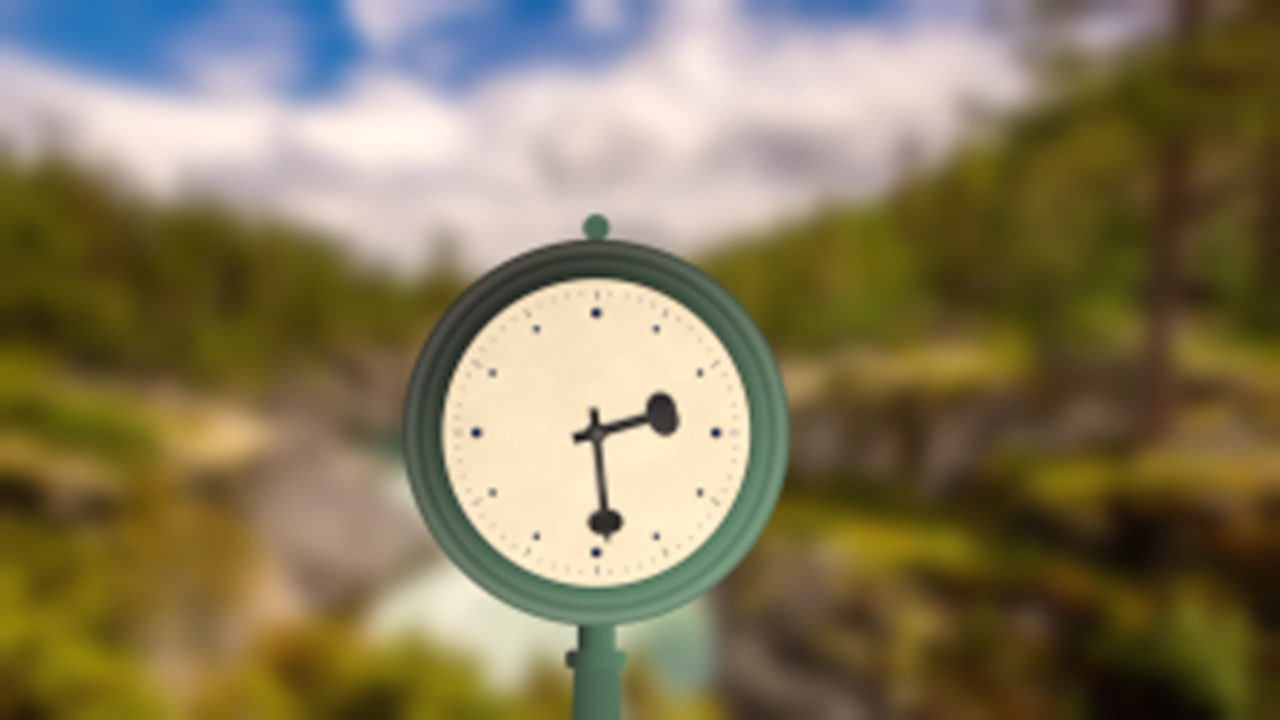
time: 2:29
